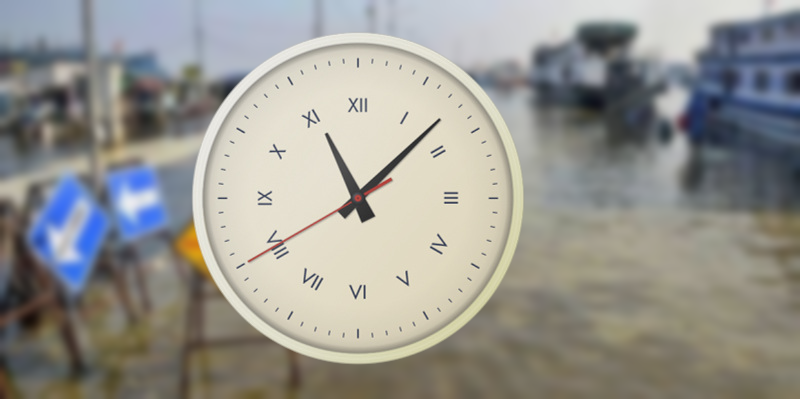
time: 11:07:40
